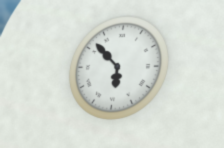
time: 5:52
